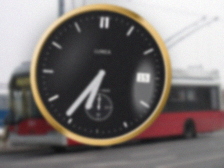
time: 6:36
